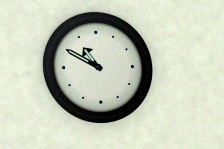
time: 10:50
